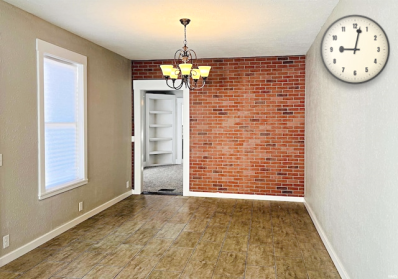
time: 9:02
